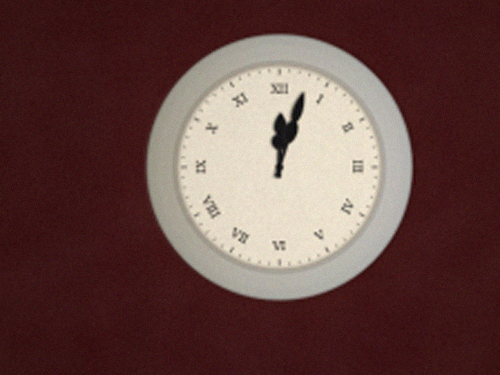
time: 12:03
